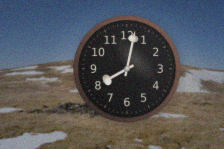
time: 8:02
